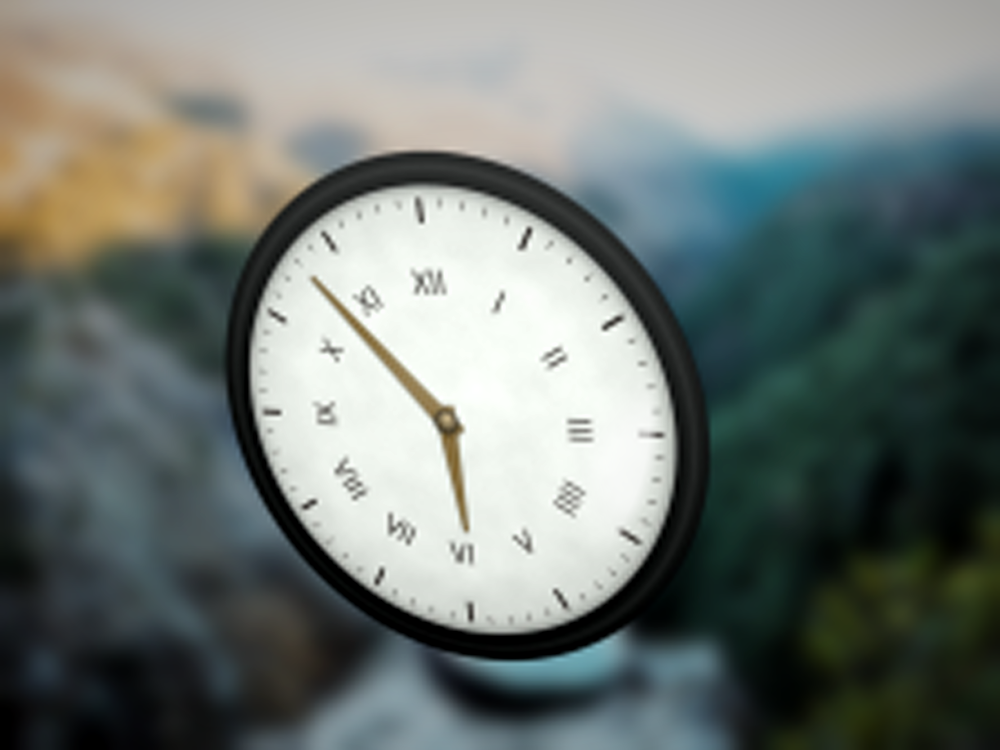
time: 5:53
